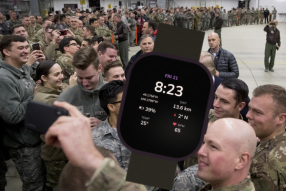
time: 8:23
